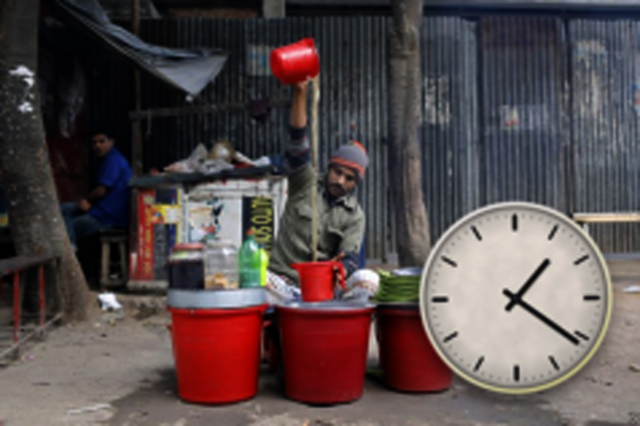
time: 1:21
